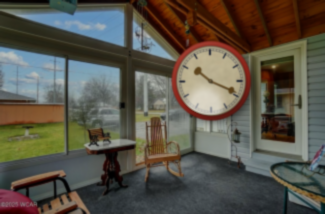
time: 10:19
